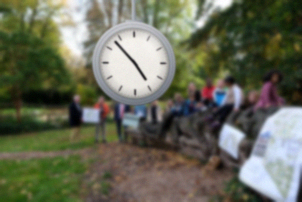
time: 4:53
